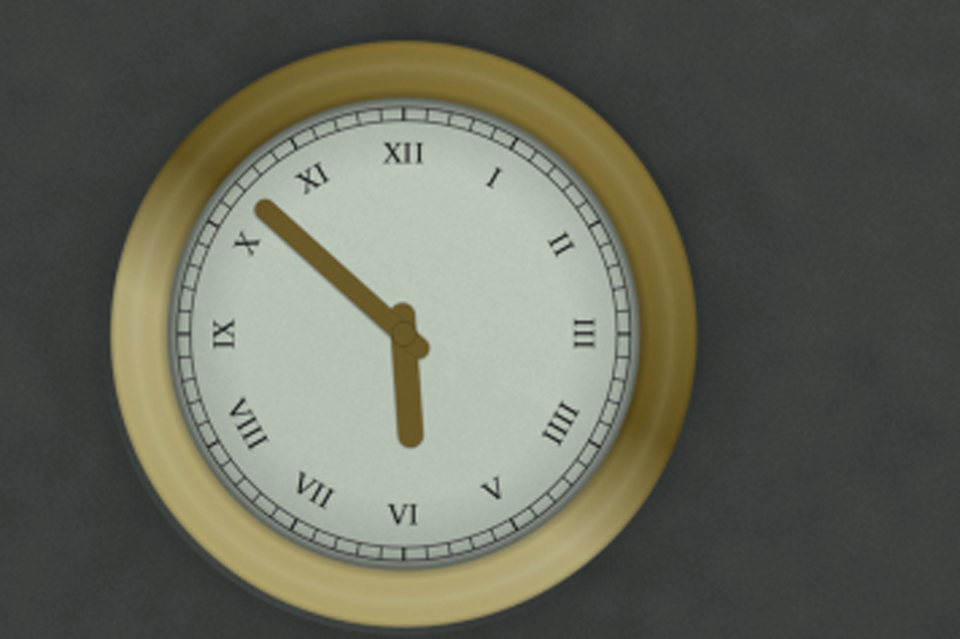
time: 5:52
